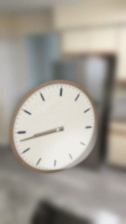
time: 8:43
